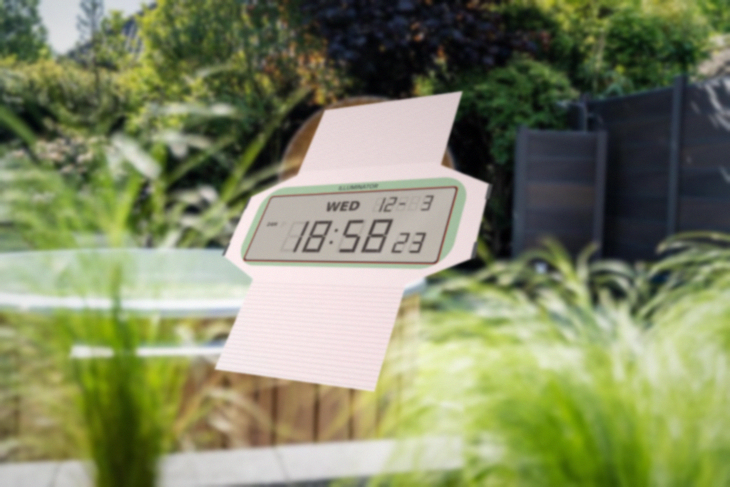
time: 18:58:23
